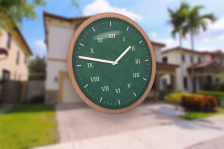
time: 1:47
